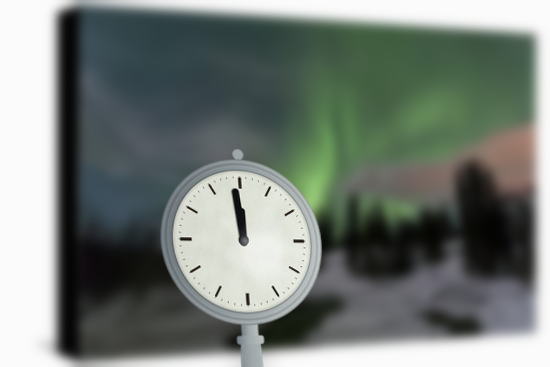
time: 11:59
